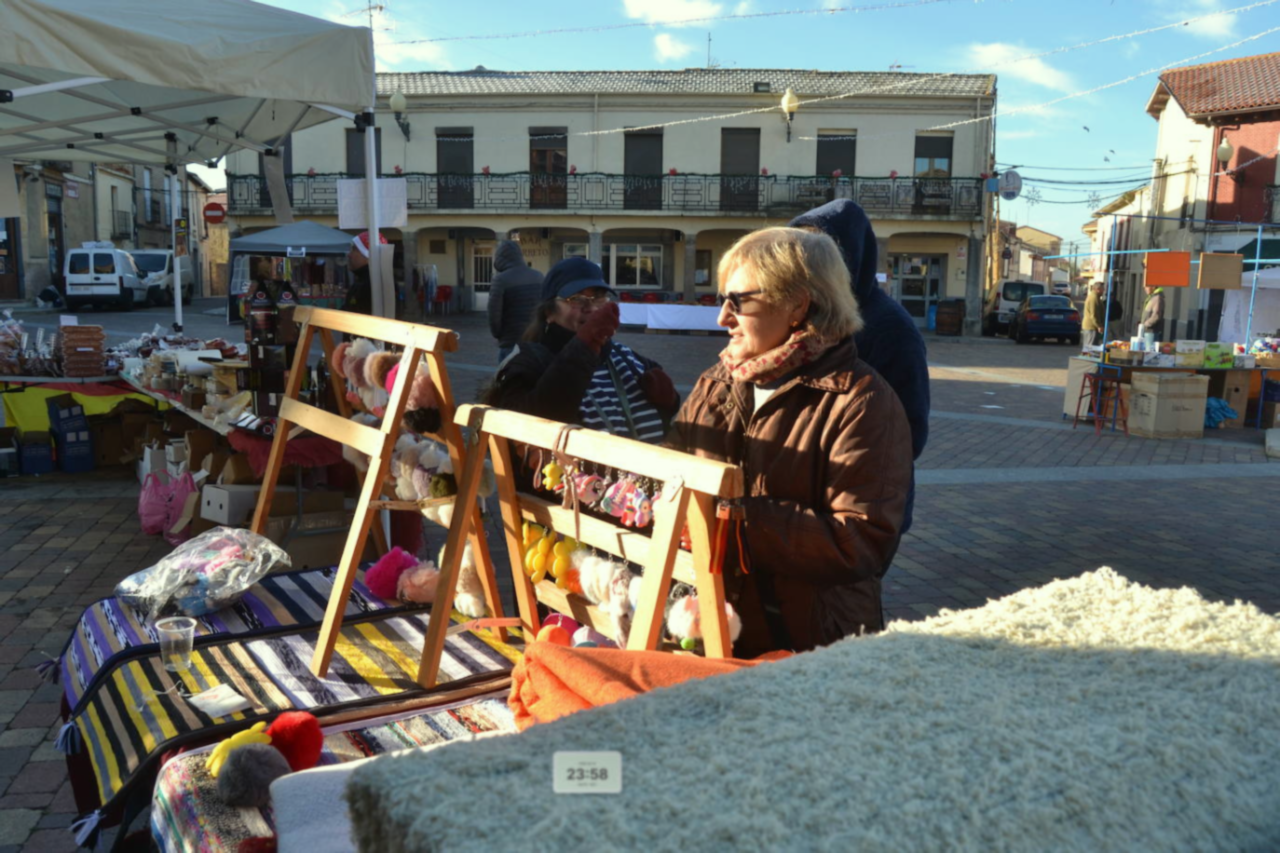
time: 23:58
